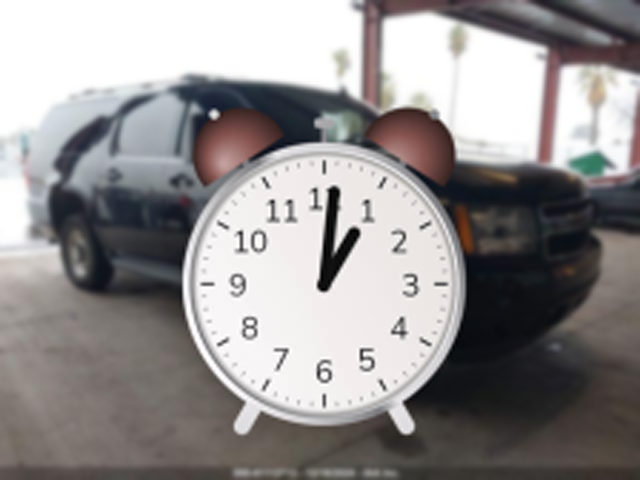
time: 1:01
